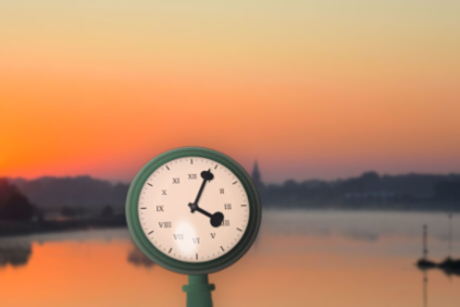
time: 4:04
